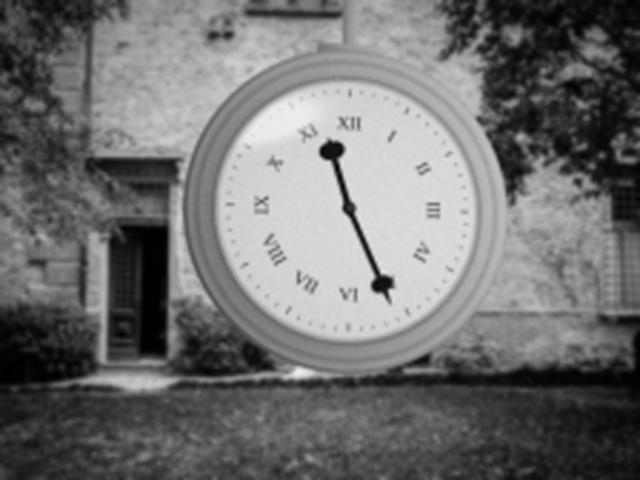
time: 11:26
